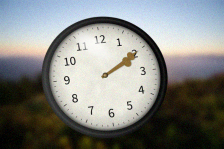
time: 2:10
